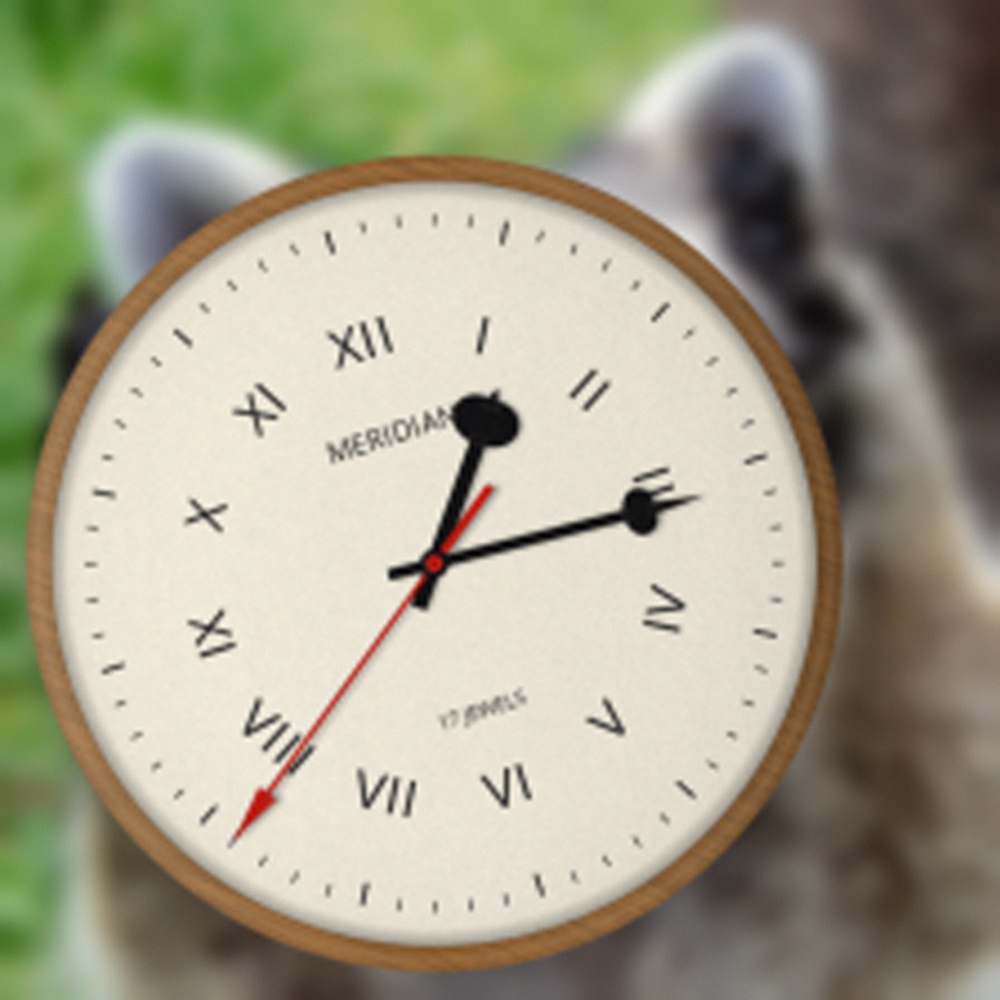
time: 1:15:39
